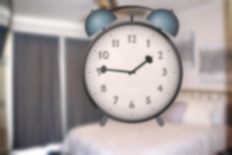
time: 1:46
